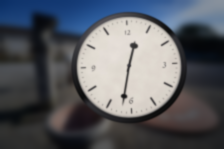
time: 12:32
